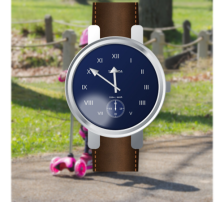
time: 11:51
